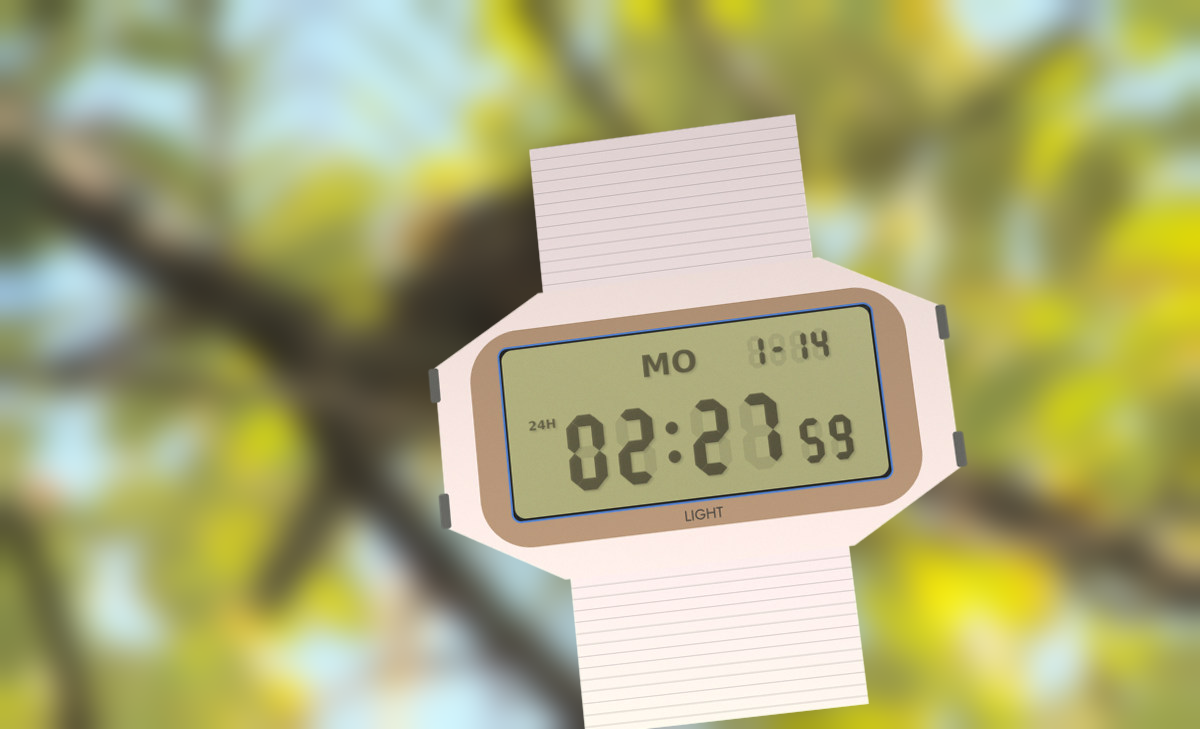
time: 2:27:59
